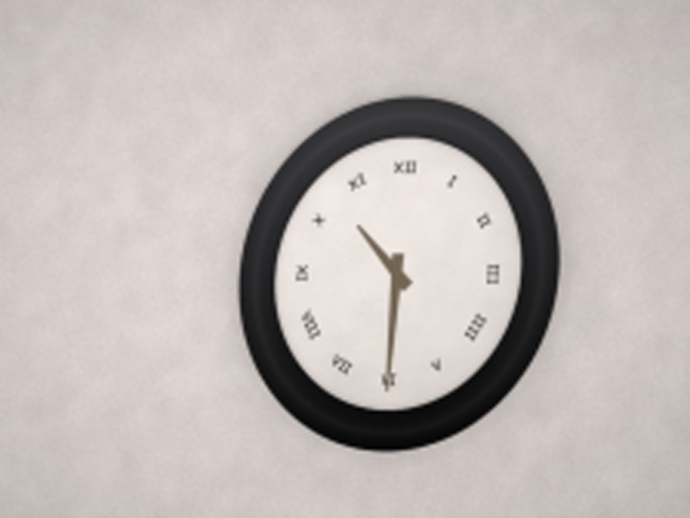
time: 10:30
